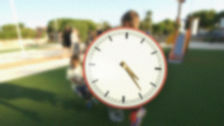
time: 4:24
